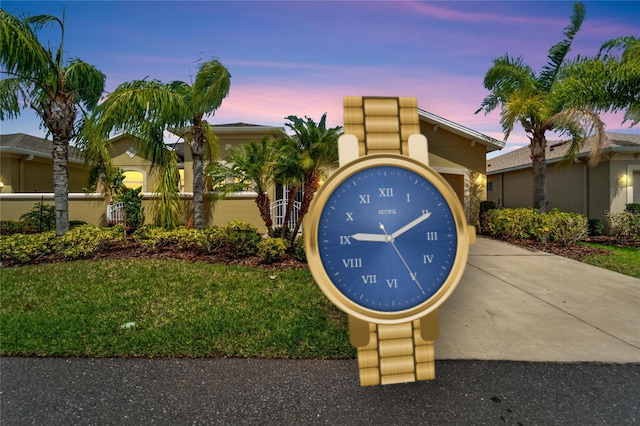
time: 9:10:25
